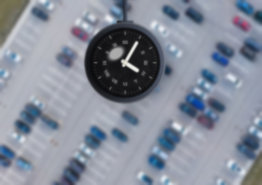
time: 4:05
